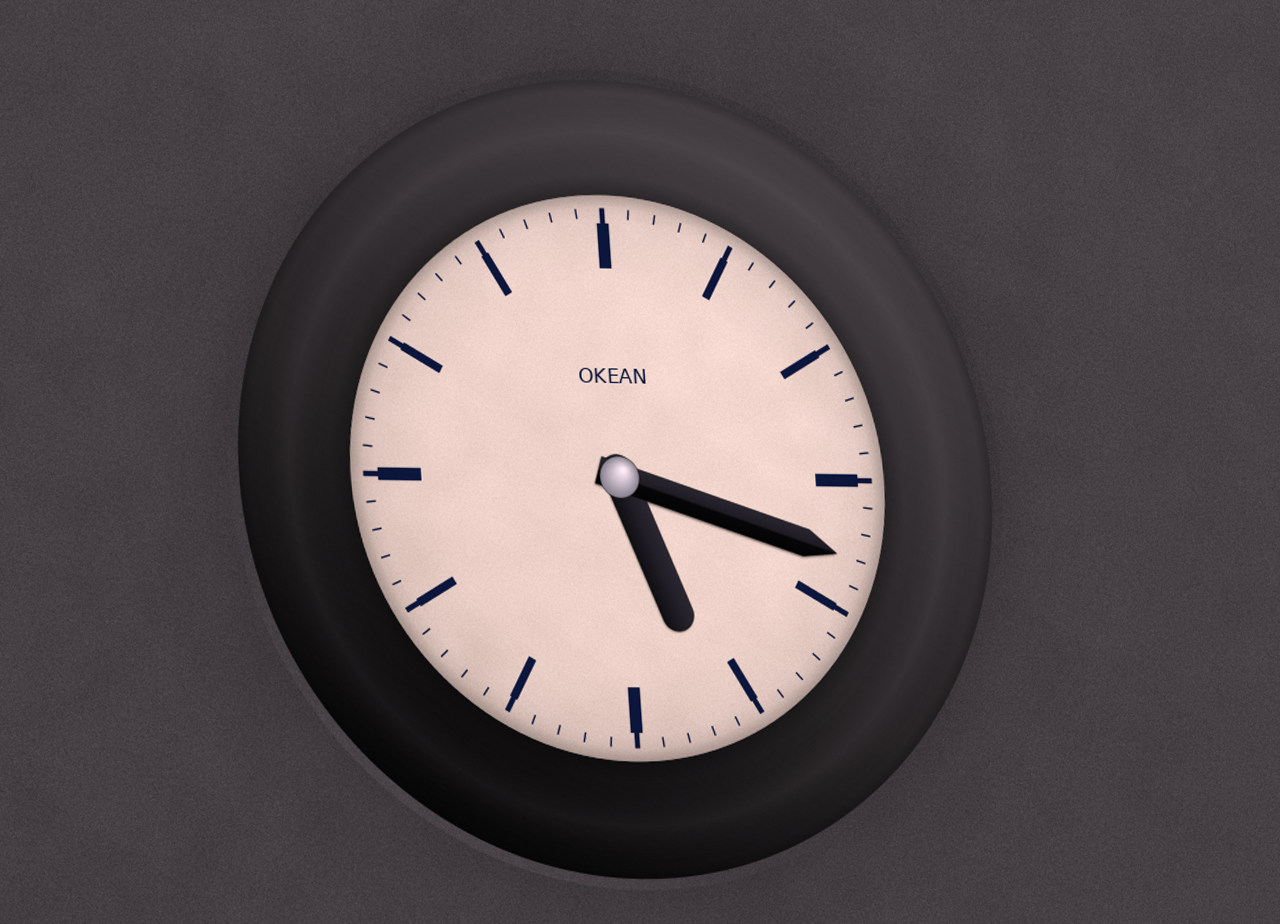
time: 5:18
